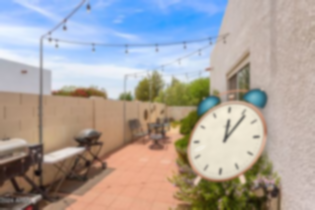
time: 12:06
